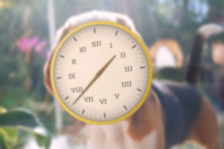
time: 1:38
